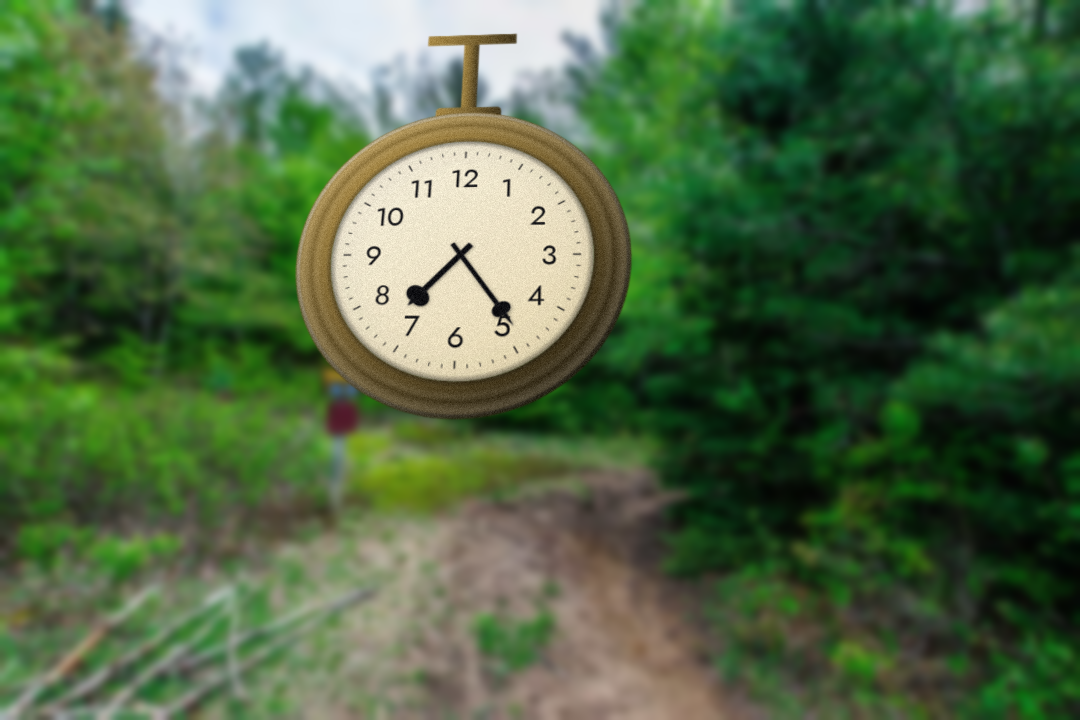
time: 7:24
